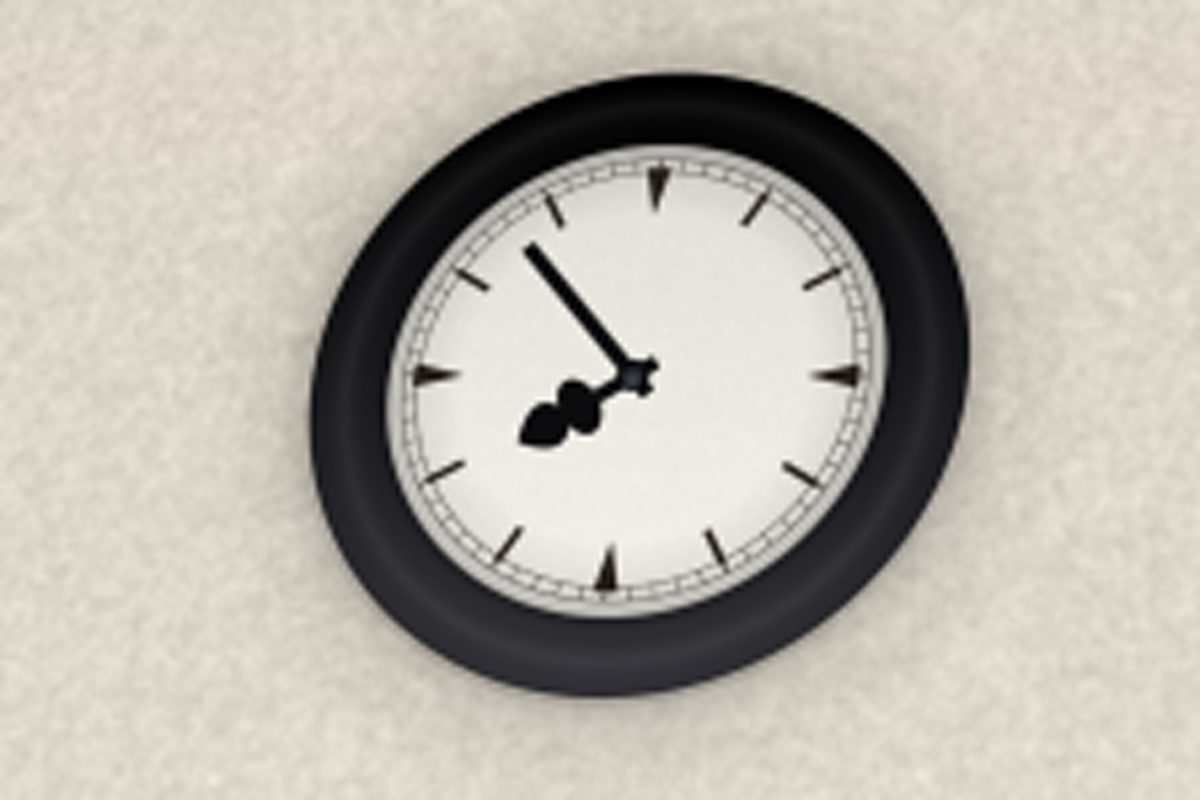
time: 7:53
